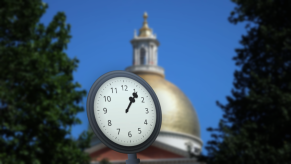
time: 1:06
